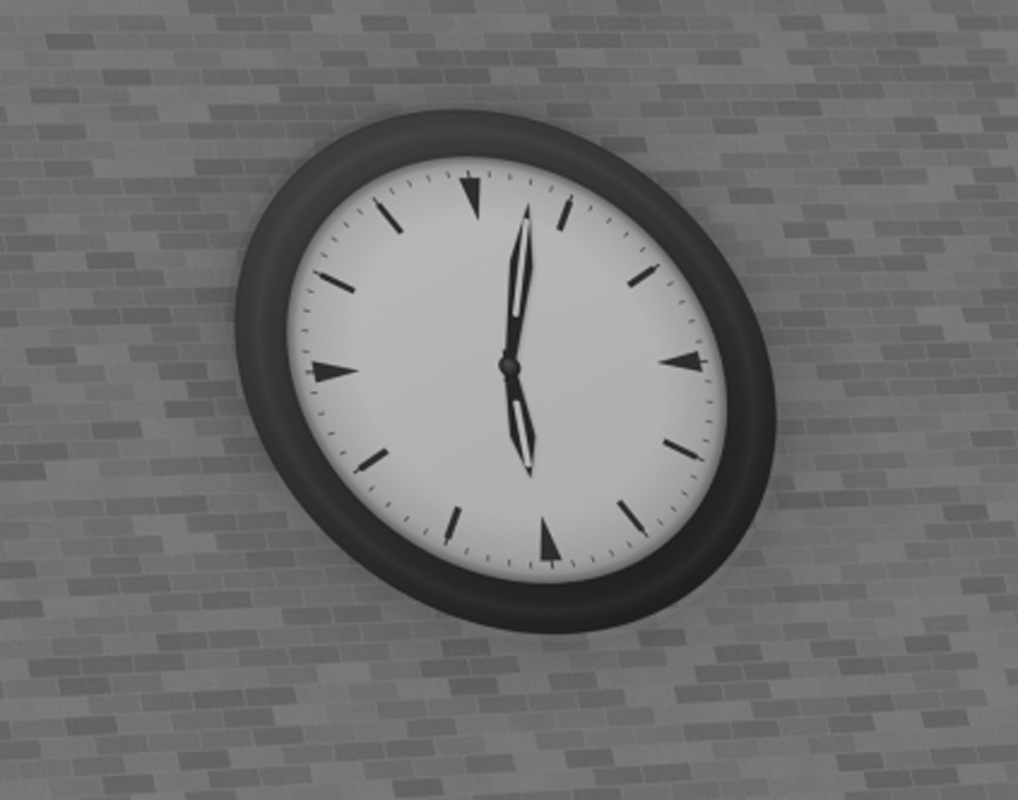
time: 6:03
